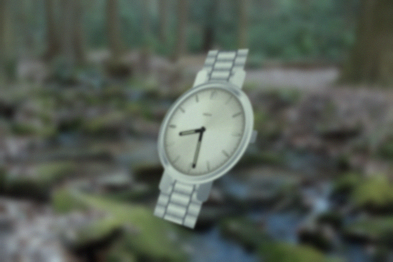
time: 8:29
